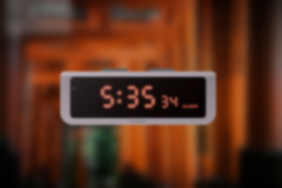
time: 5:35:34
